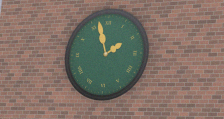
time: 1:57
